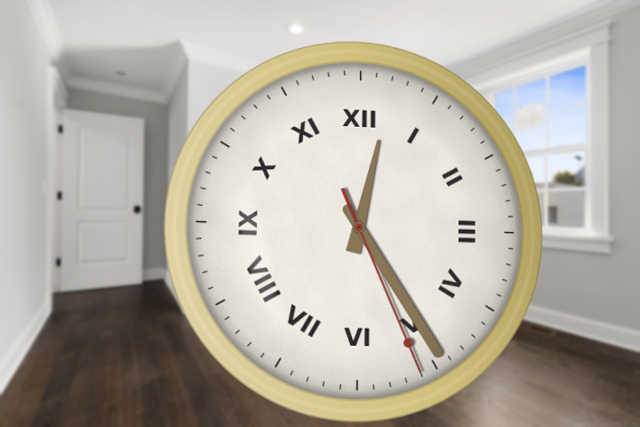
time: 12:24:26
